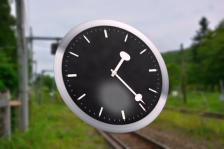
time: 1:24
